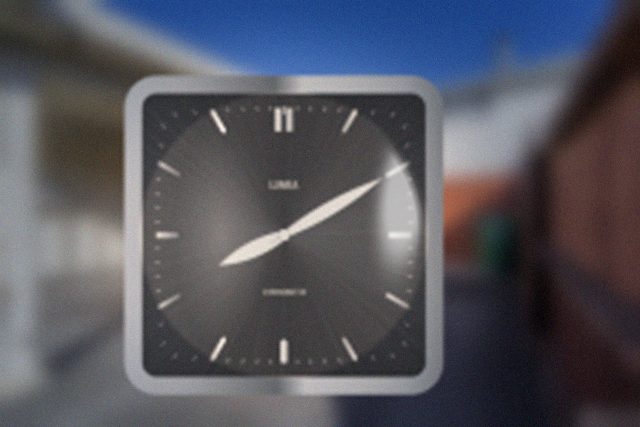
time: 8:10
